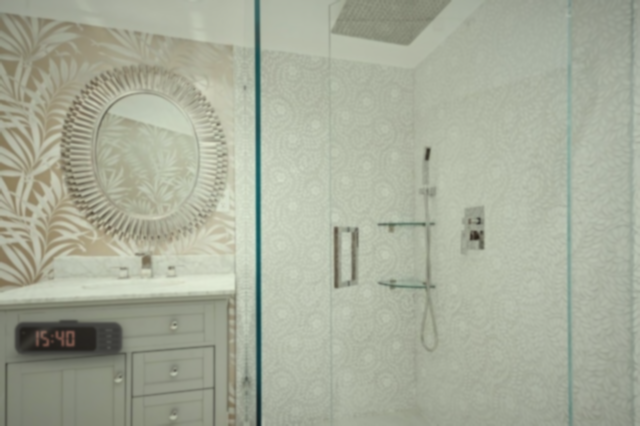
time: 15:40
